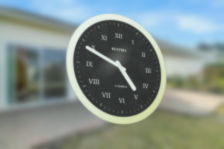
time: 4:49
